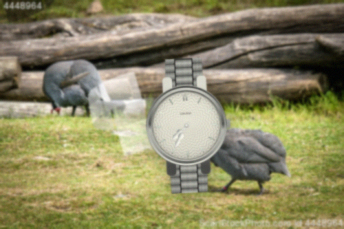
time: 7:35
